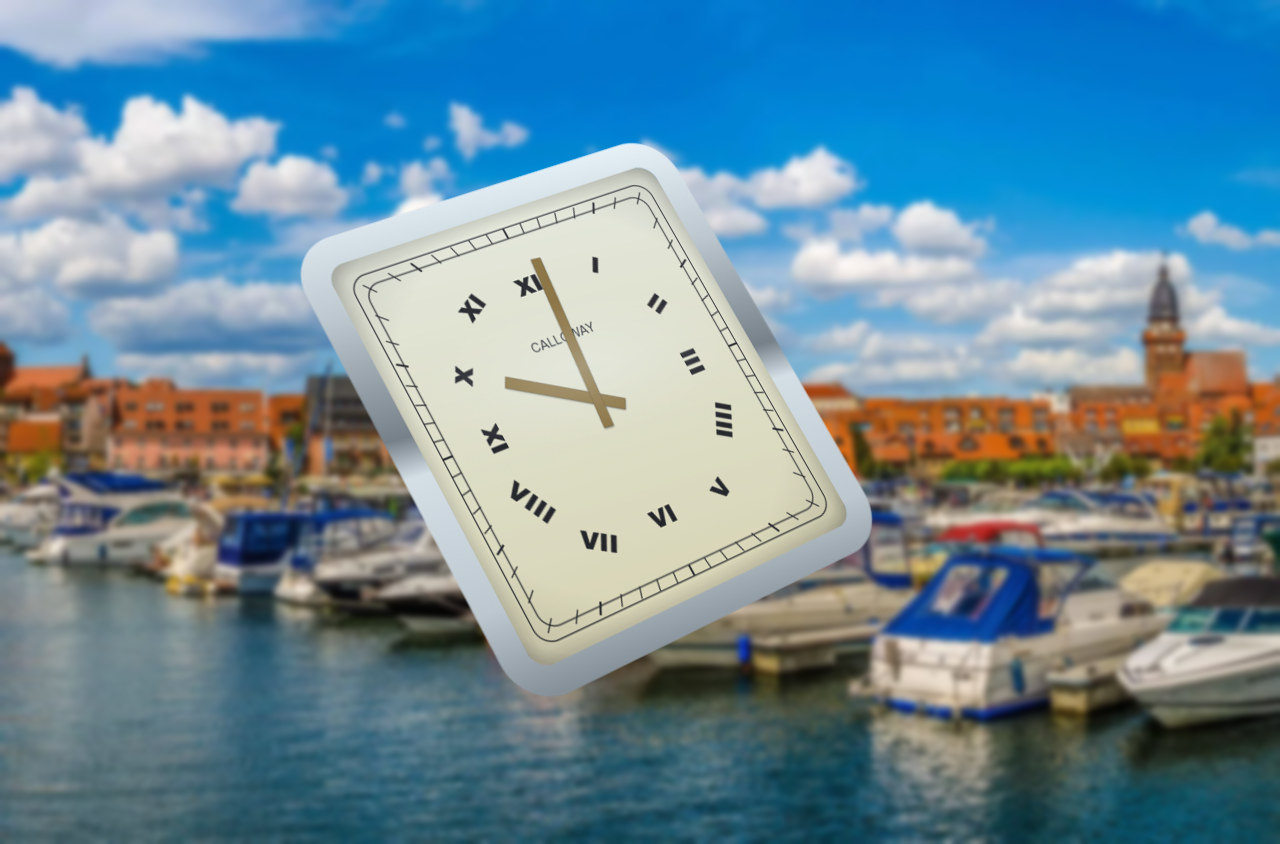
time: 10:01
